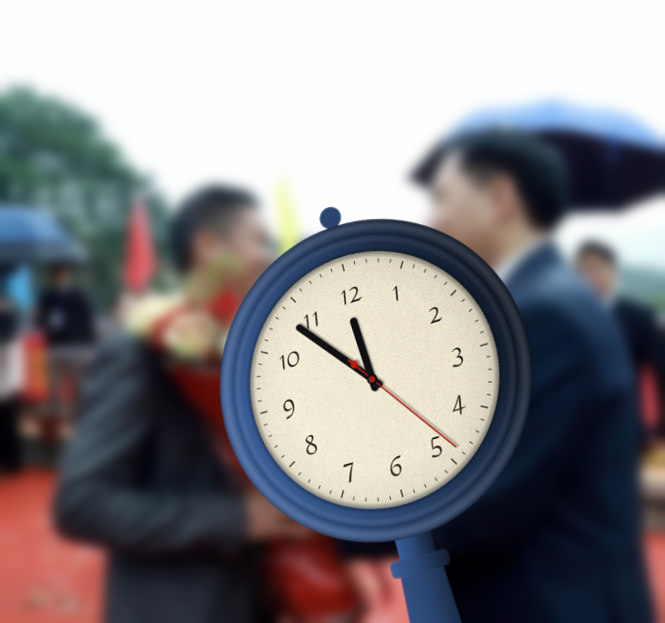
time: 11:53:24
